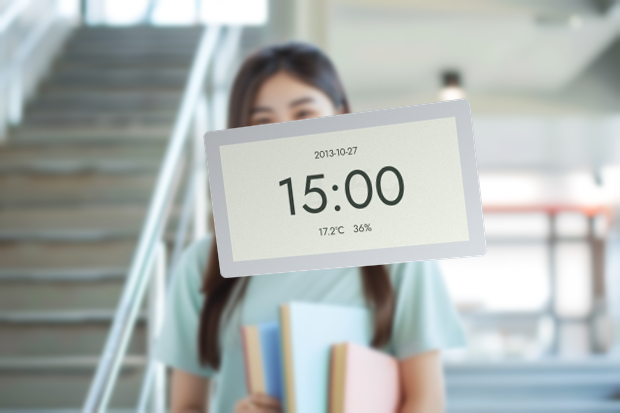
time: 15:00
